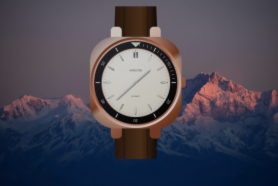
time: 1:38
